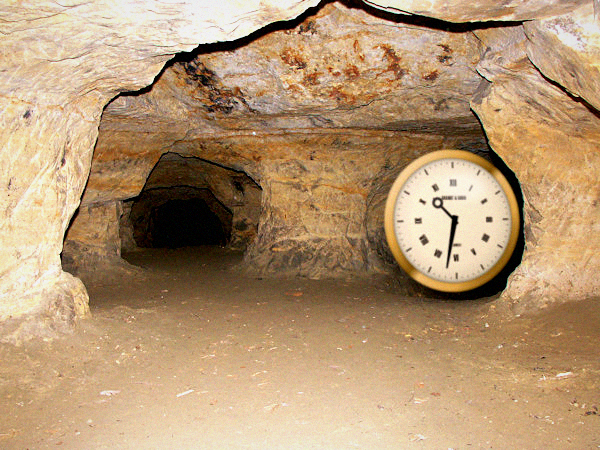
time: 10:32
